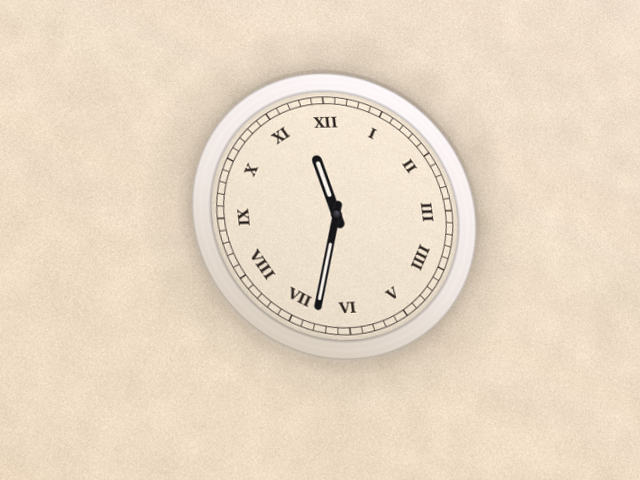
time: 11:33
